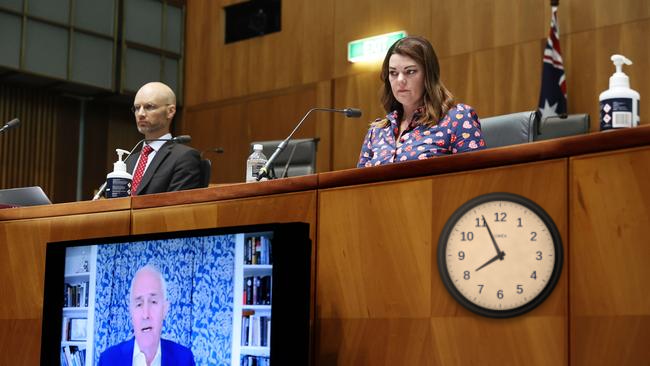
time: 7:56
